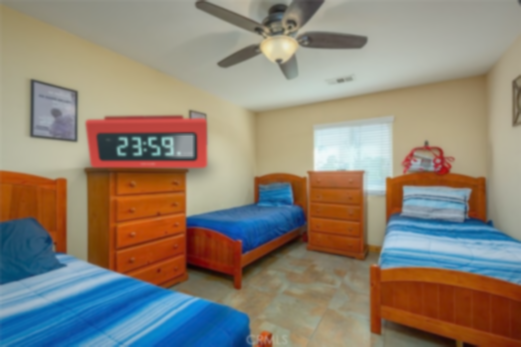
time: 23:59
